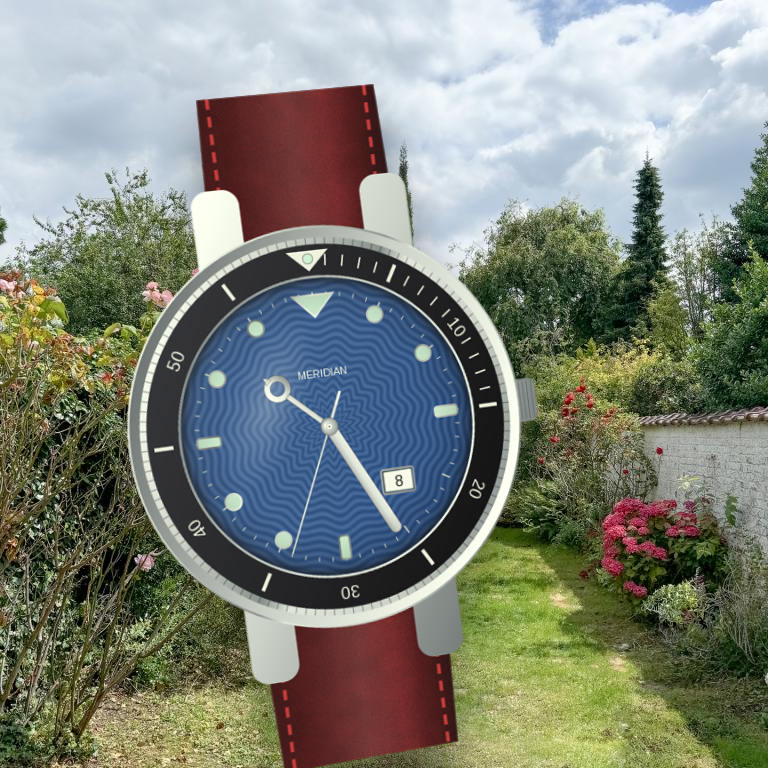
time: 10:25:34
